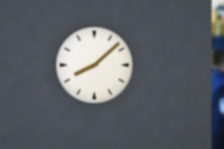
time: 8:08
